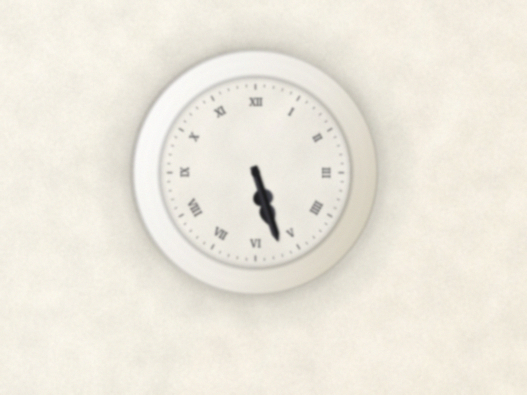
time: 5:27
